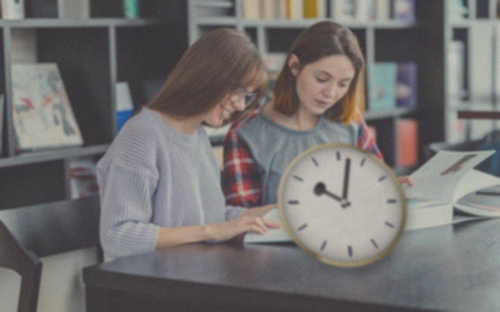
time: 10:02
